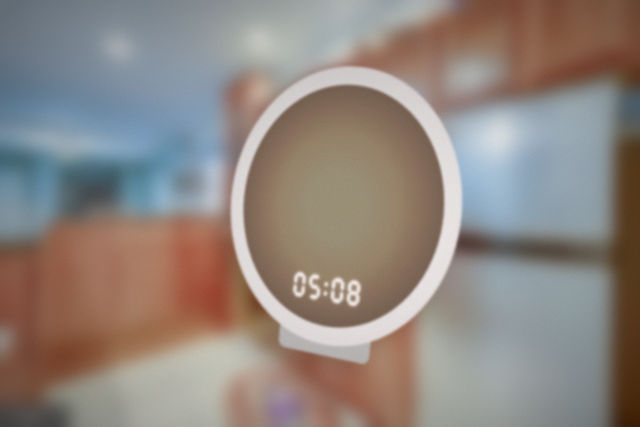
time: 5:08
